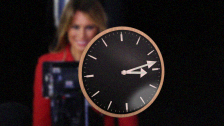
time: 3:13
